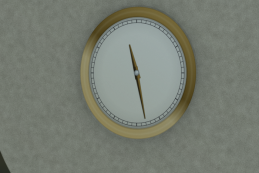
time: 11:28
